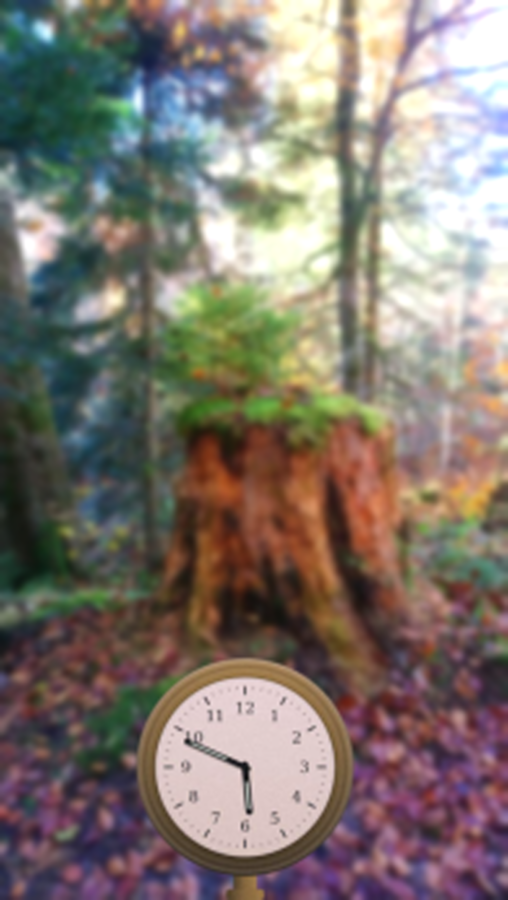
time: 5:49
